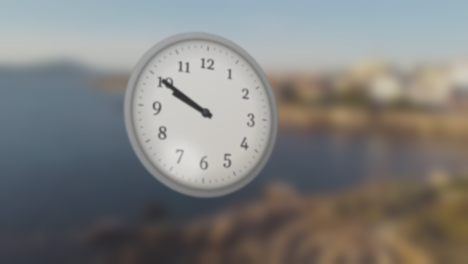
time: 9:50
